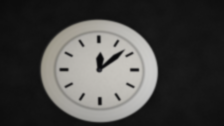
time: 12:08
